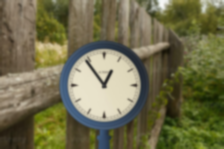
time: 12:54
